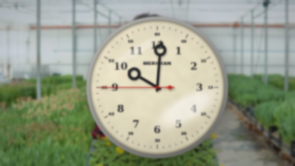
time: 10:00:45
